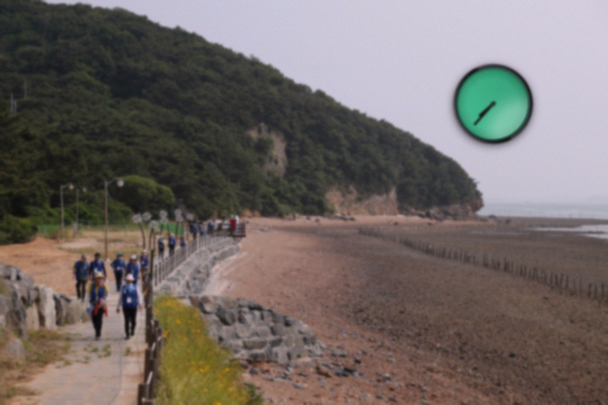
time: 7:37
